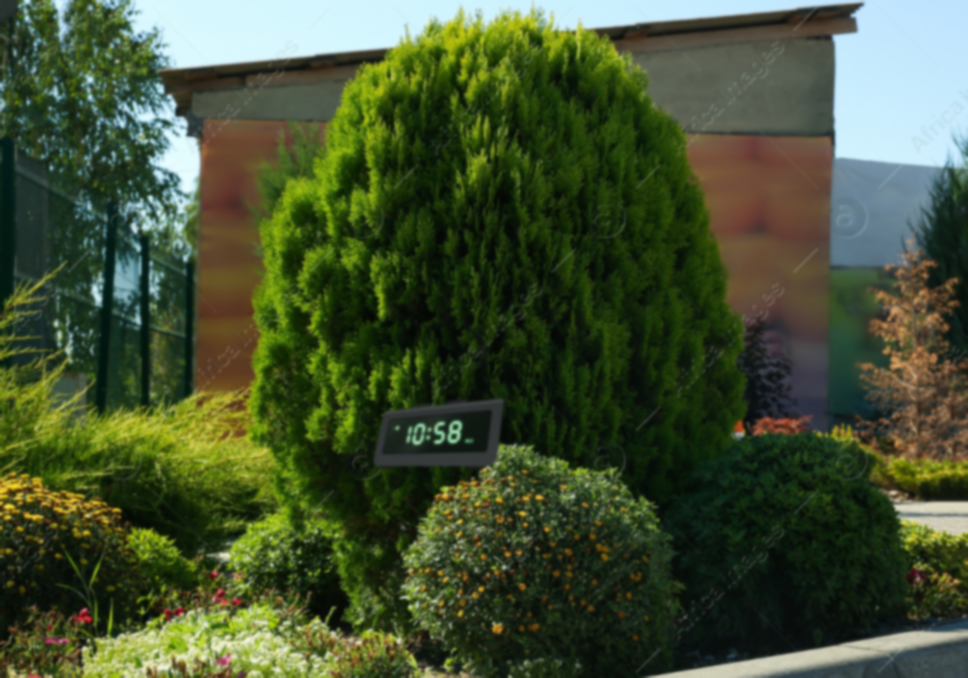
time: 10:58
